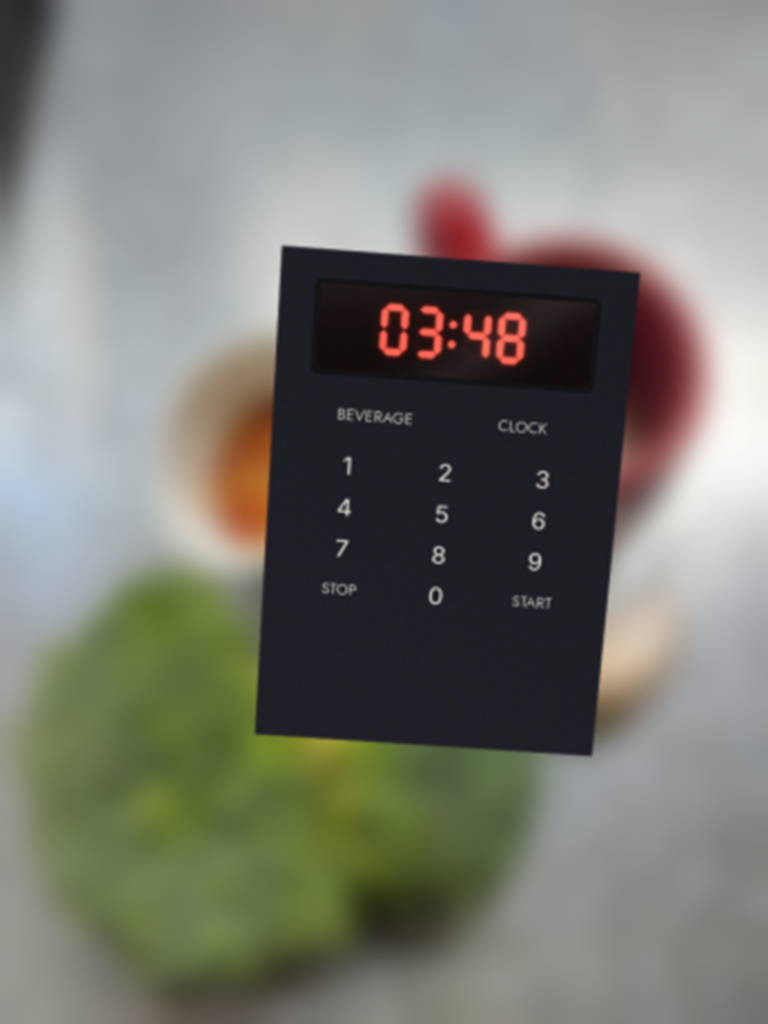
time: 3:48
